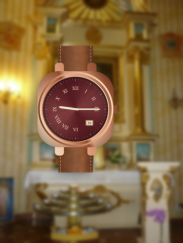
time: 9:15
